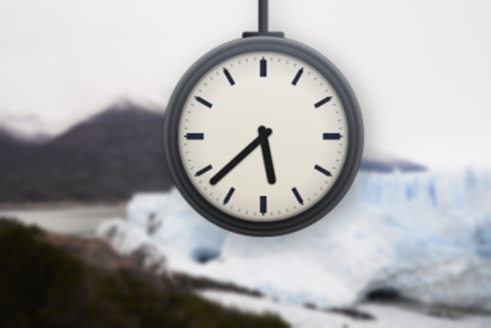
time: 5:38
